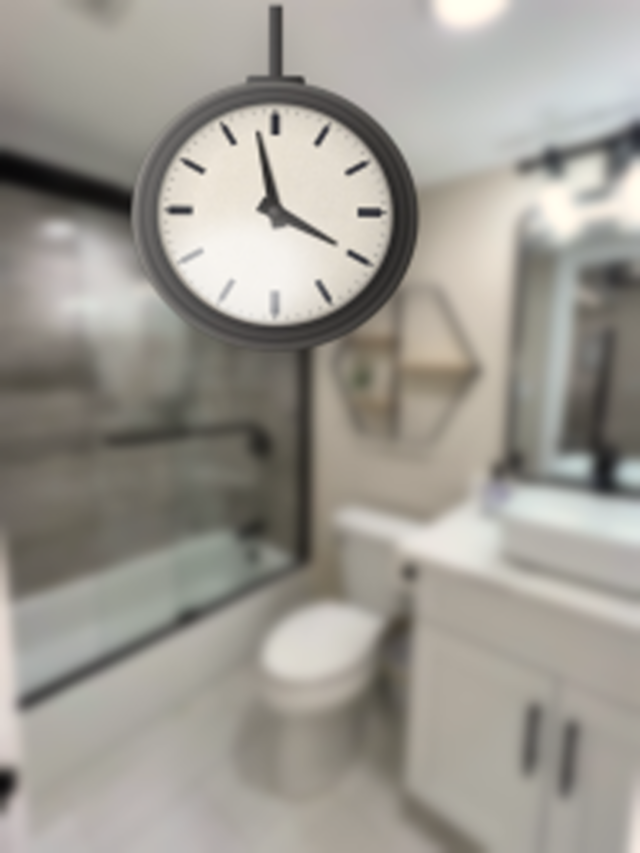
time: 3:58
